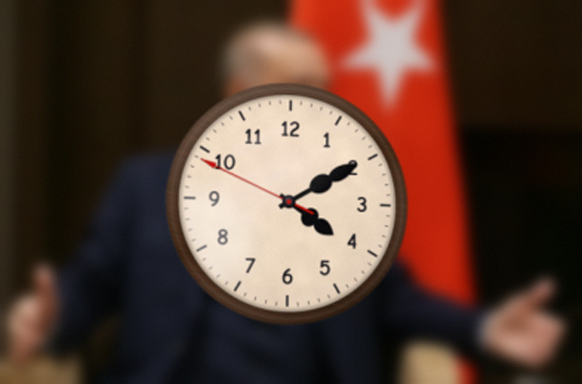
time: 4:09:49
